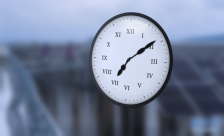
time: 7:09
